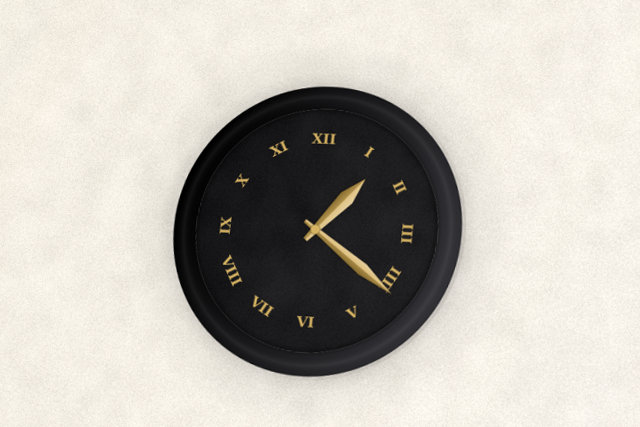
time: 1:21
